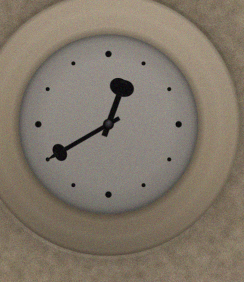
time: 12:40
